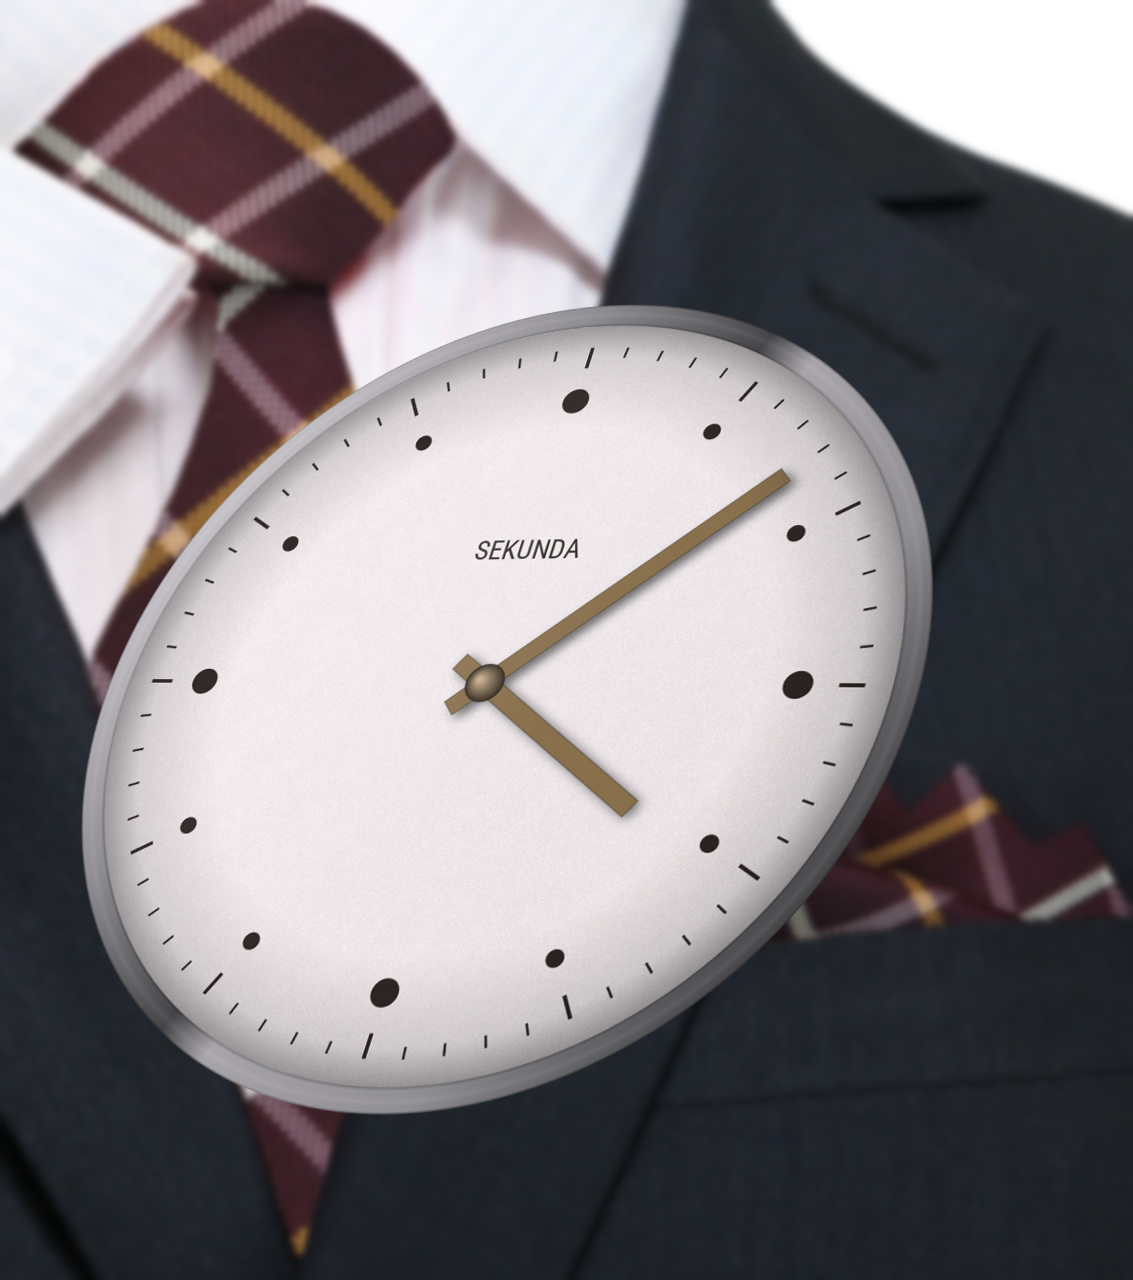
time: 4:08
